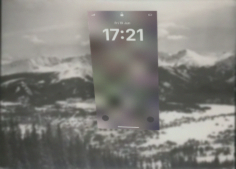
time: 17:21
